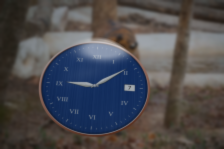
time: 9:09
